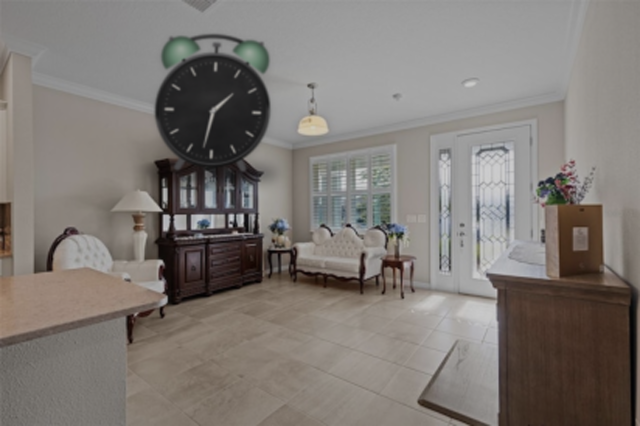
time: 1:32
